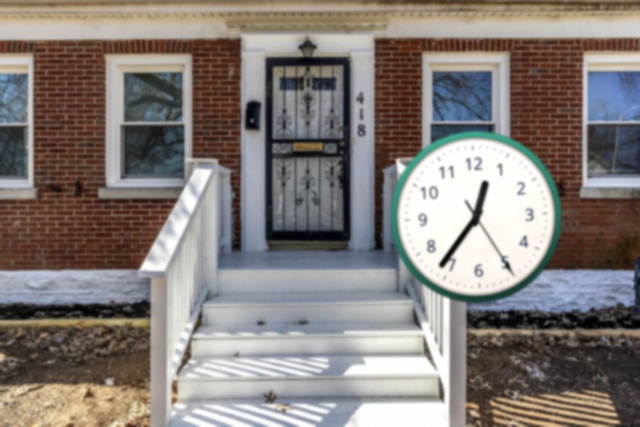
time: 12:36:25
